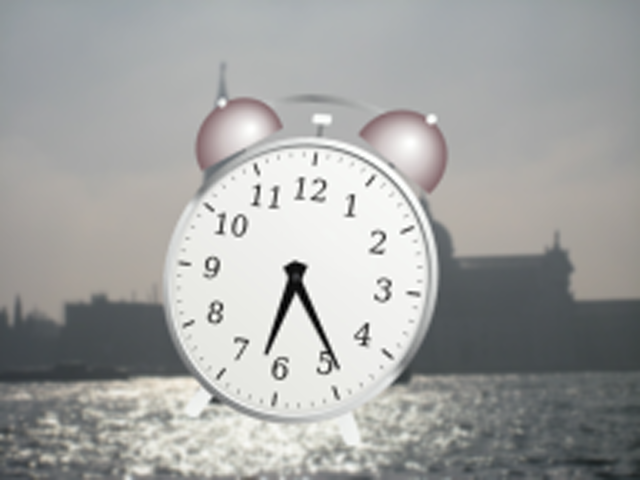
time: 6:24
